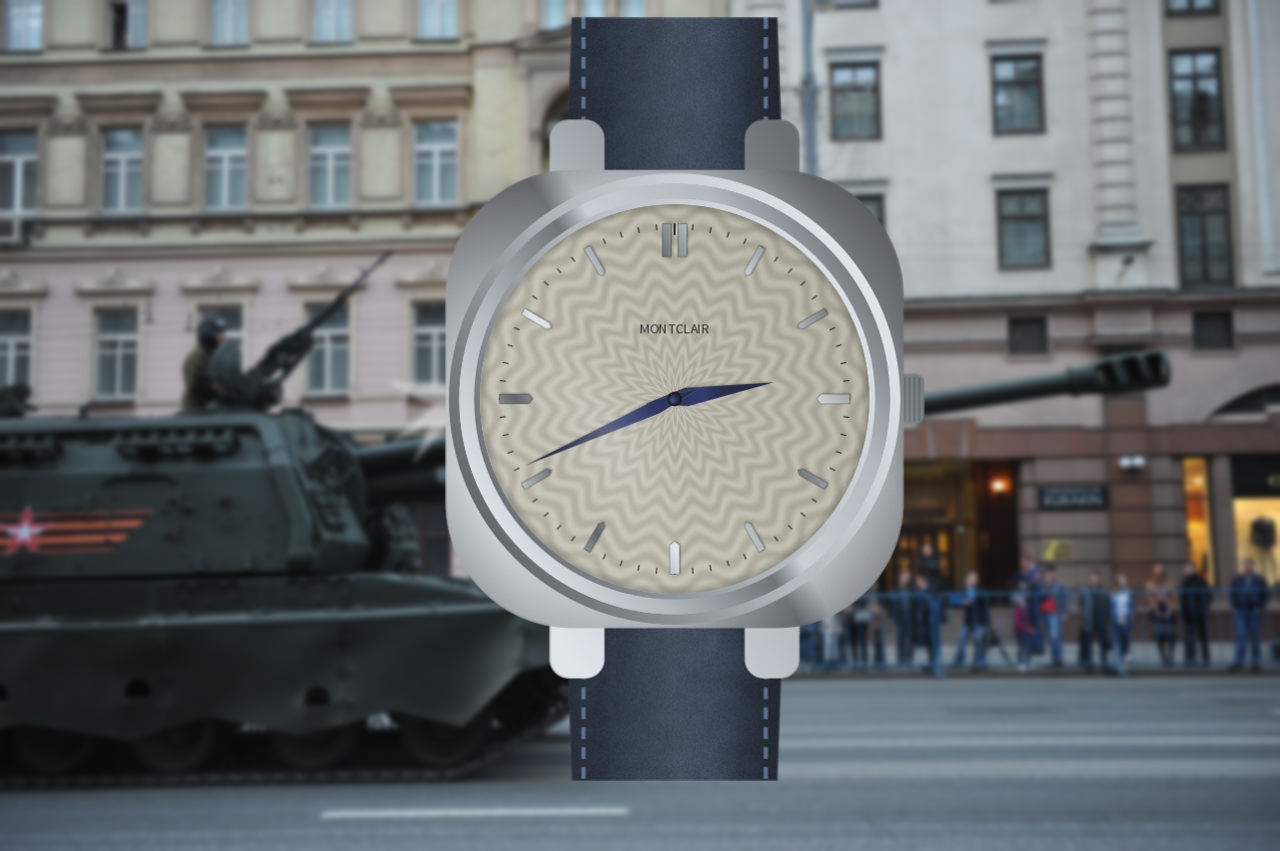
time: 2:41
